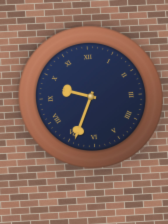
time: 9:34
